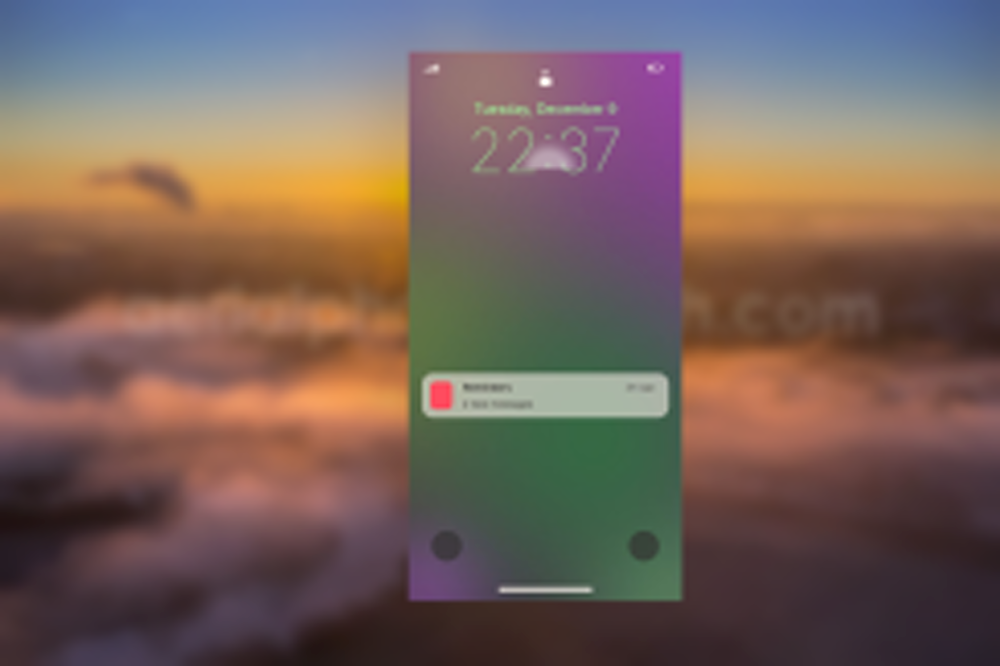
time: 22:37
